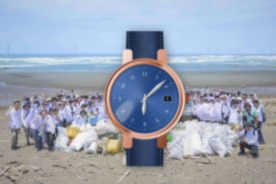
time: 6:08
